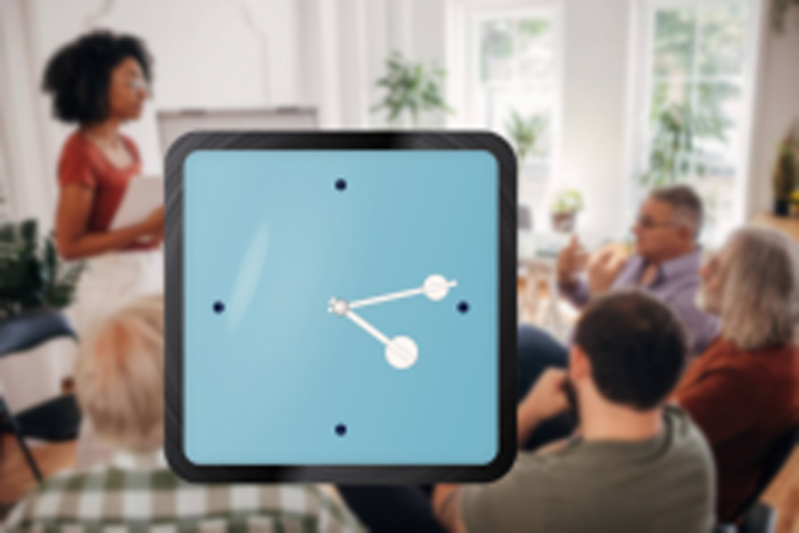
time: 4:13
